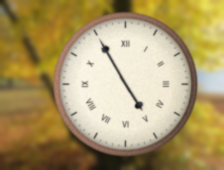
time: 4:55
